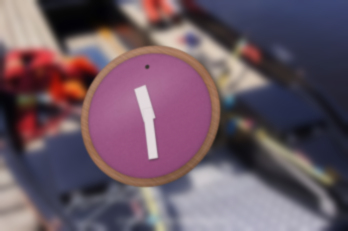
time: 11:29
